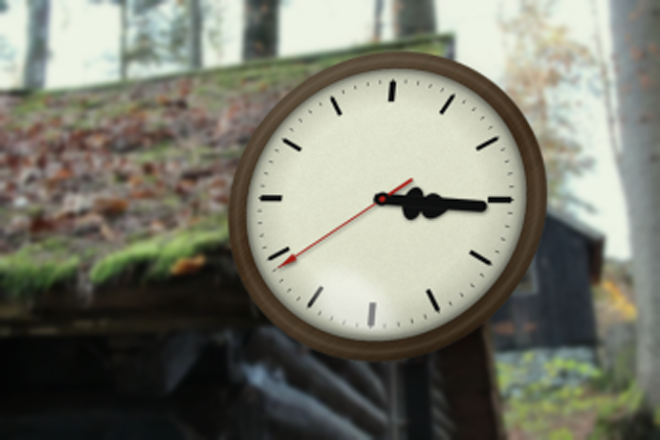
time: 3:15:39
